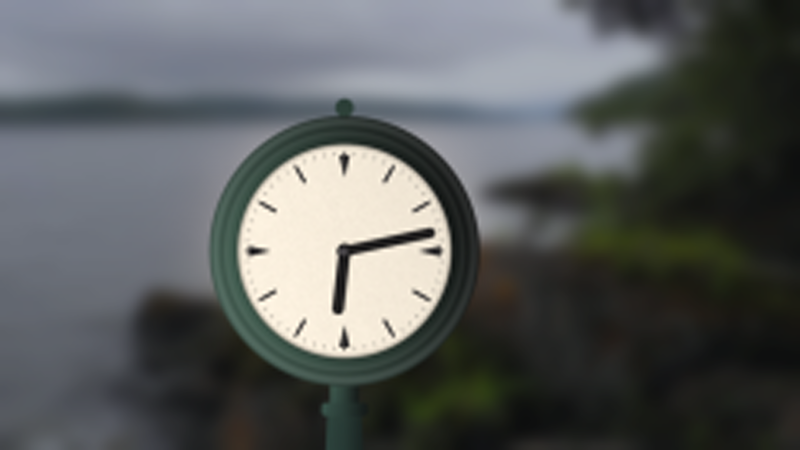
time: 6:13
